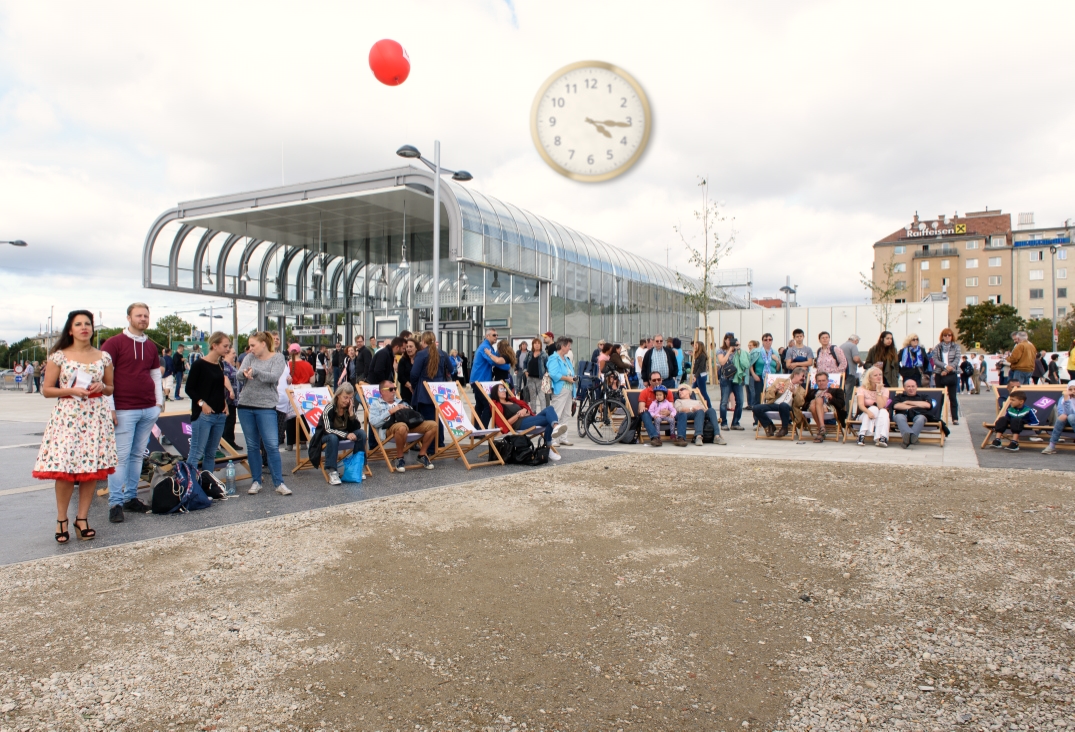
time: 4:16
